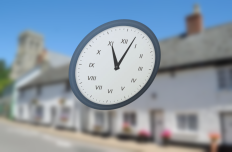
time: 11:03
